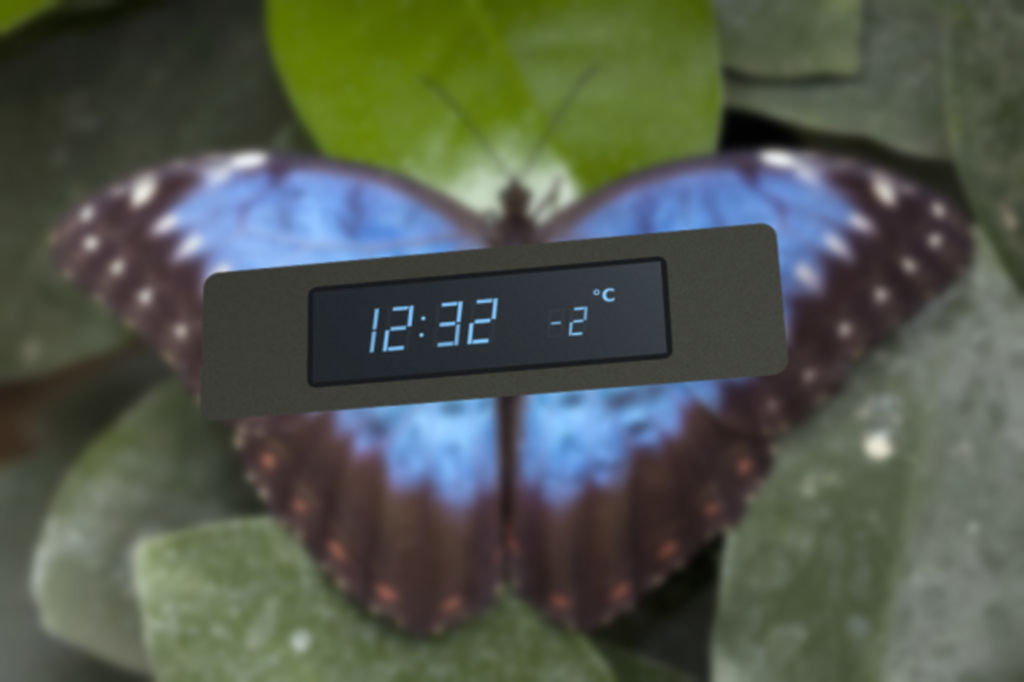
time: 12:32
